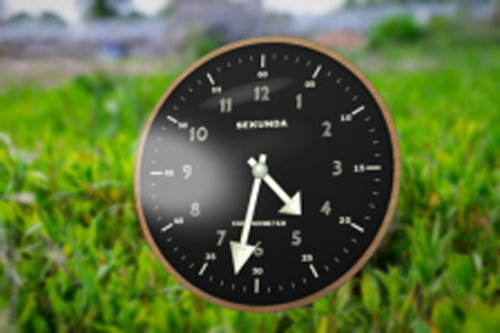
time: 4:32
